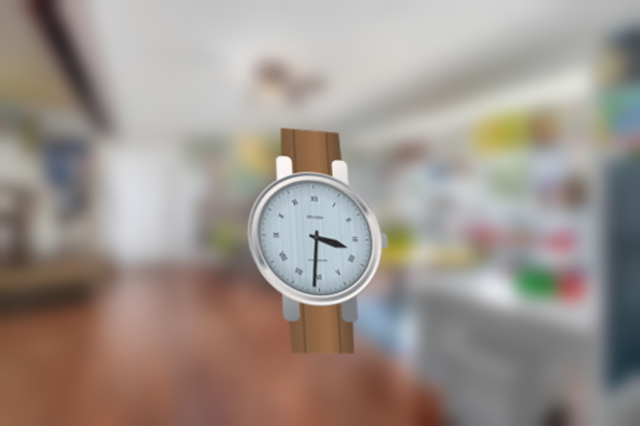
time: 3:31
